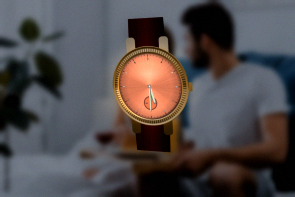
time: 5:30
